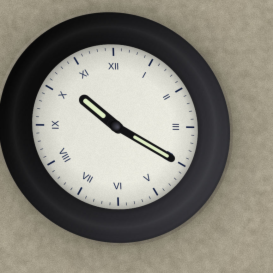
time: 10:20
